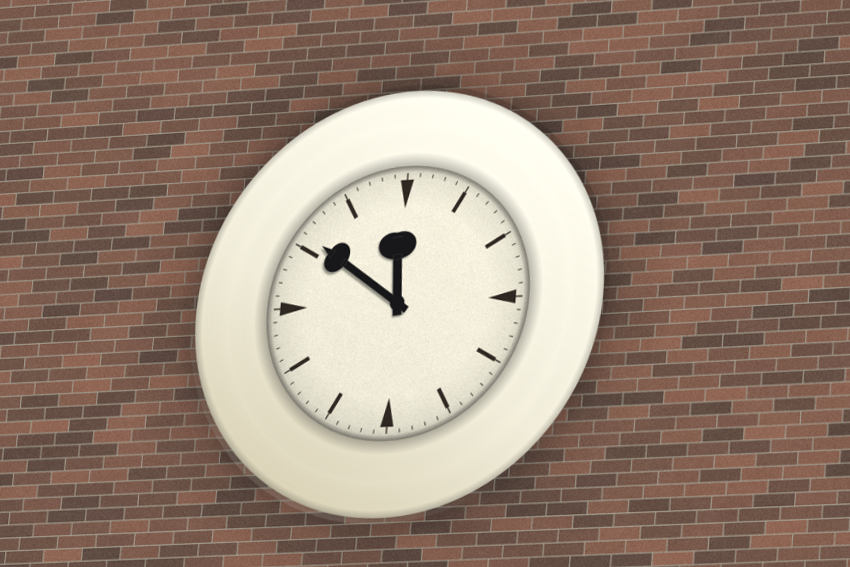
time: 11:51
